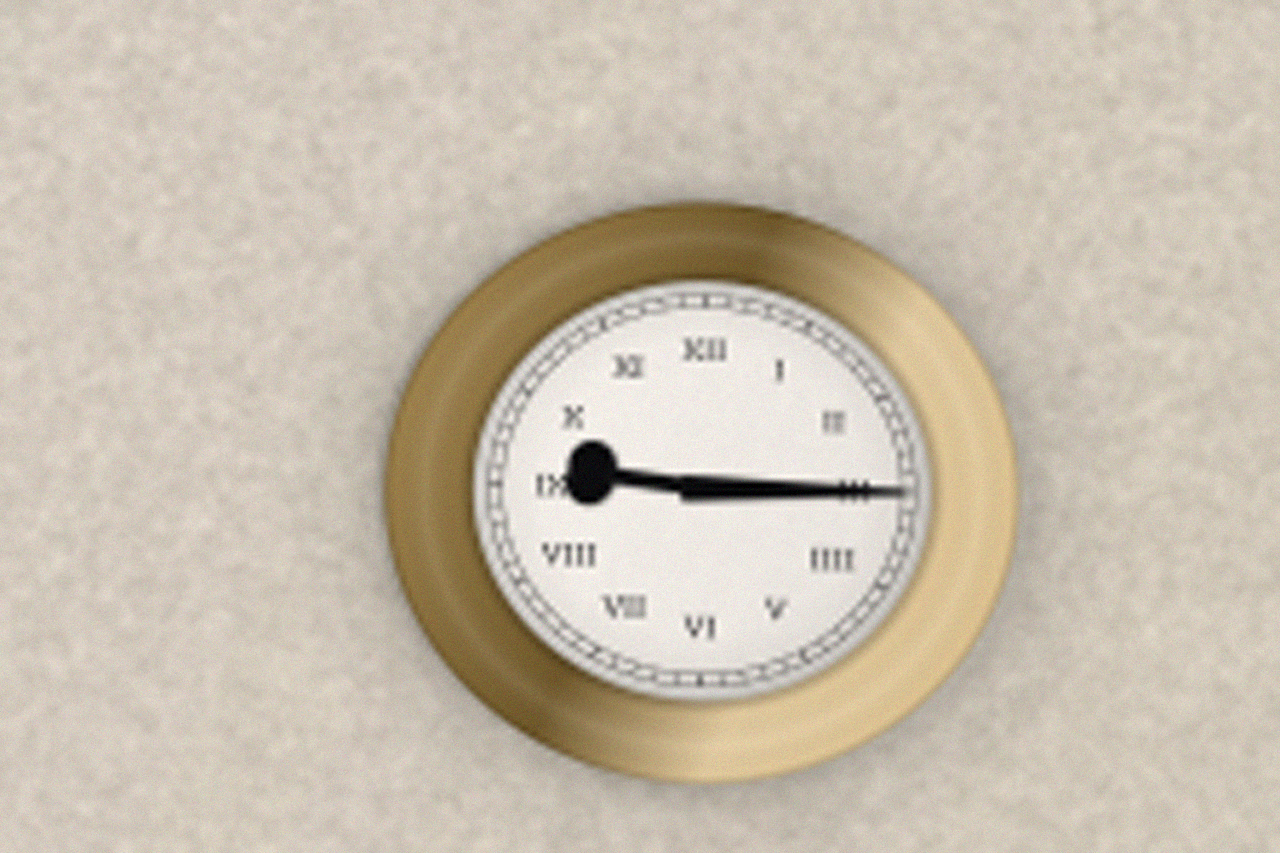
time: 9:15
